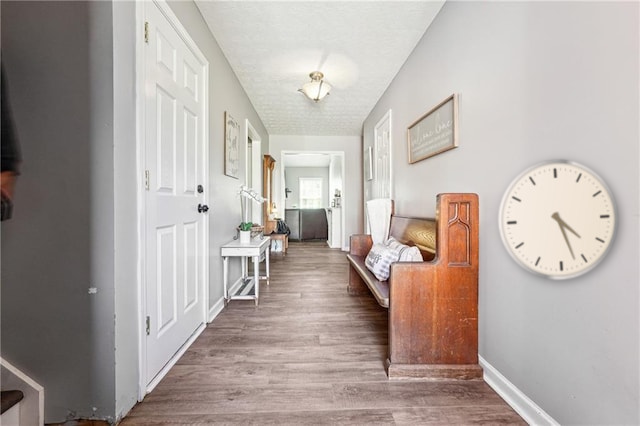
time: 4:27
